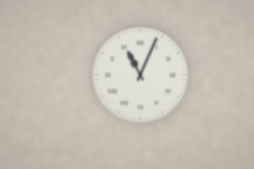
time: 11:04
